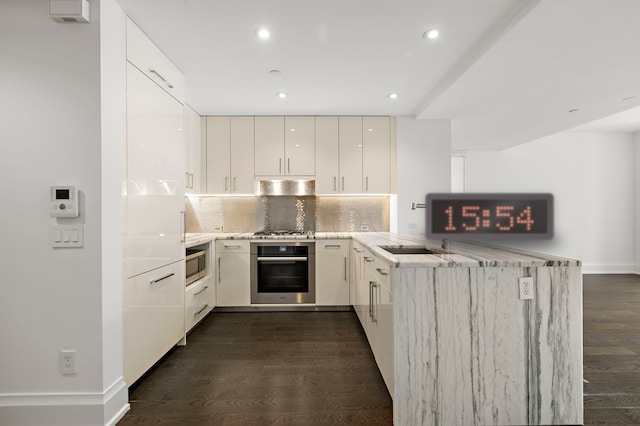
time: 15:54
